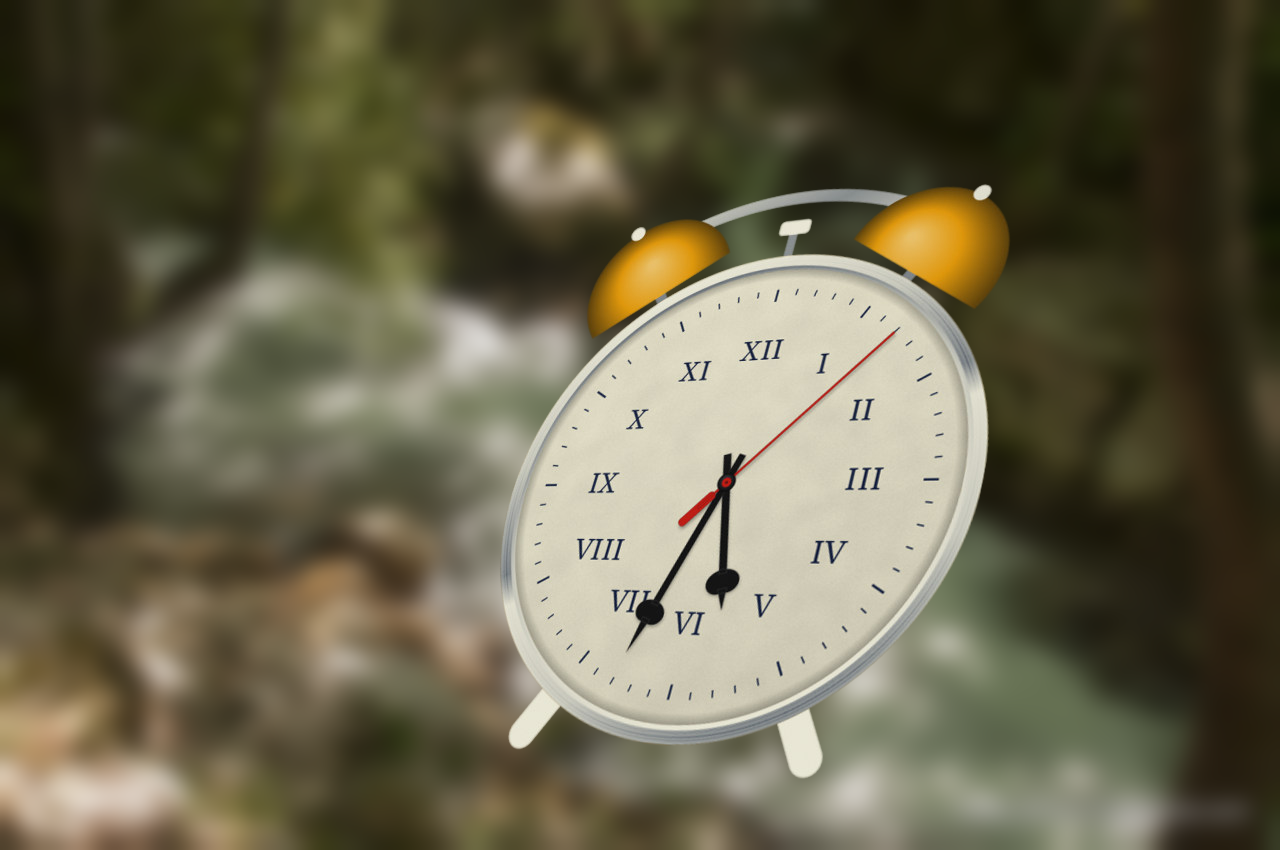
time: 5:33:07
